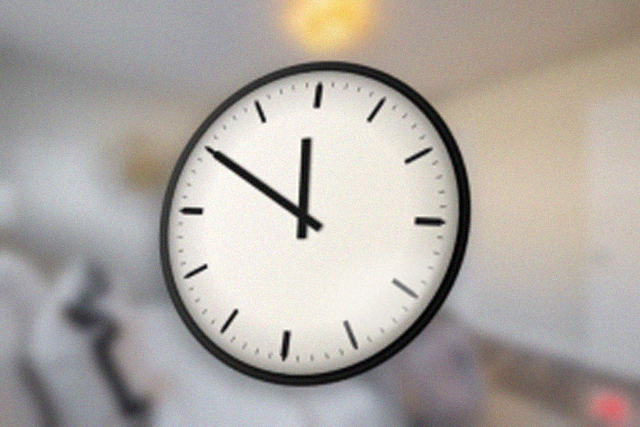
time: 11:50
